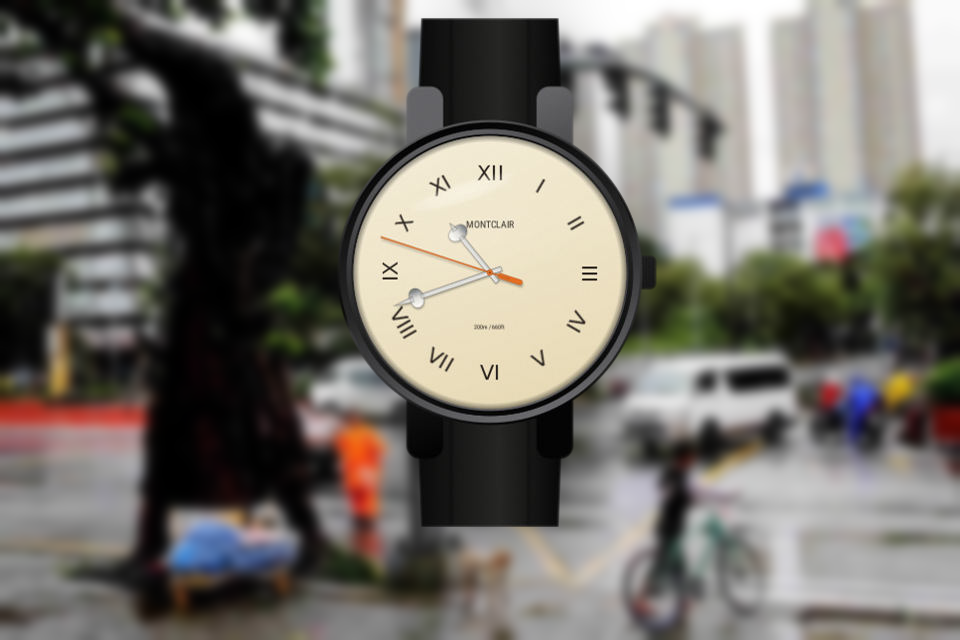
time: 10:41:48
